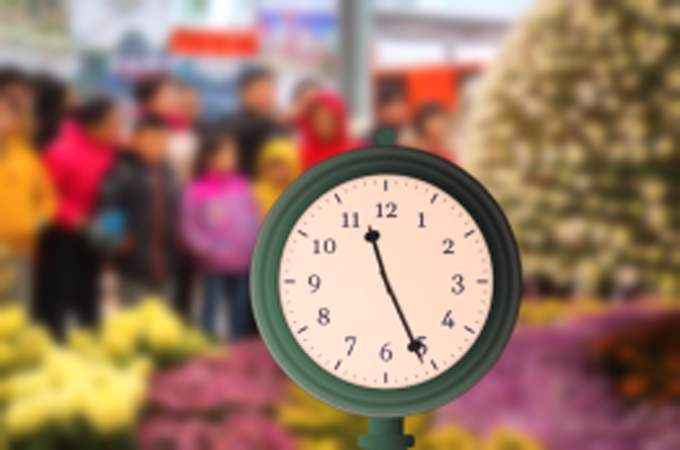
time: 11:26
